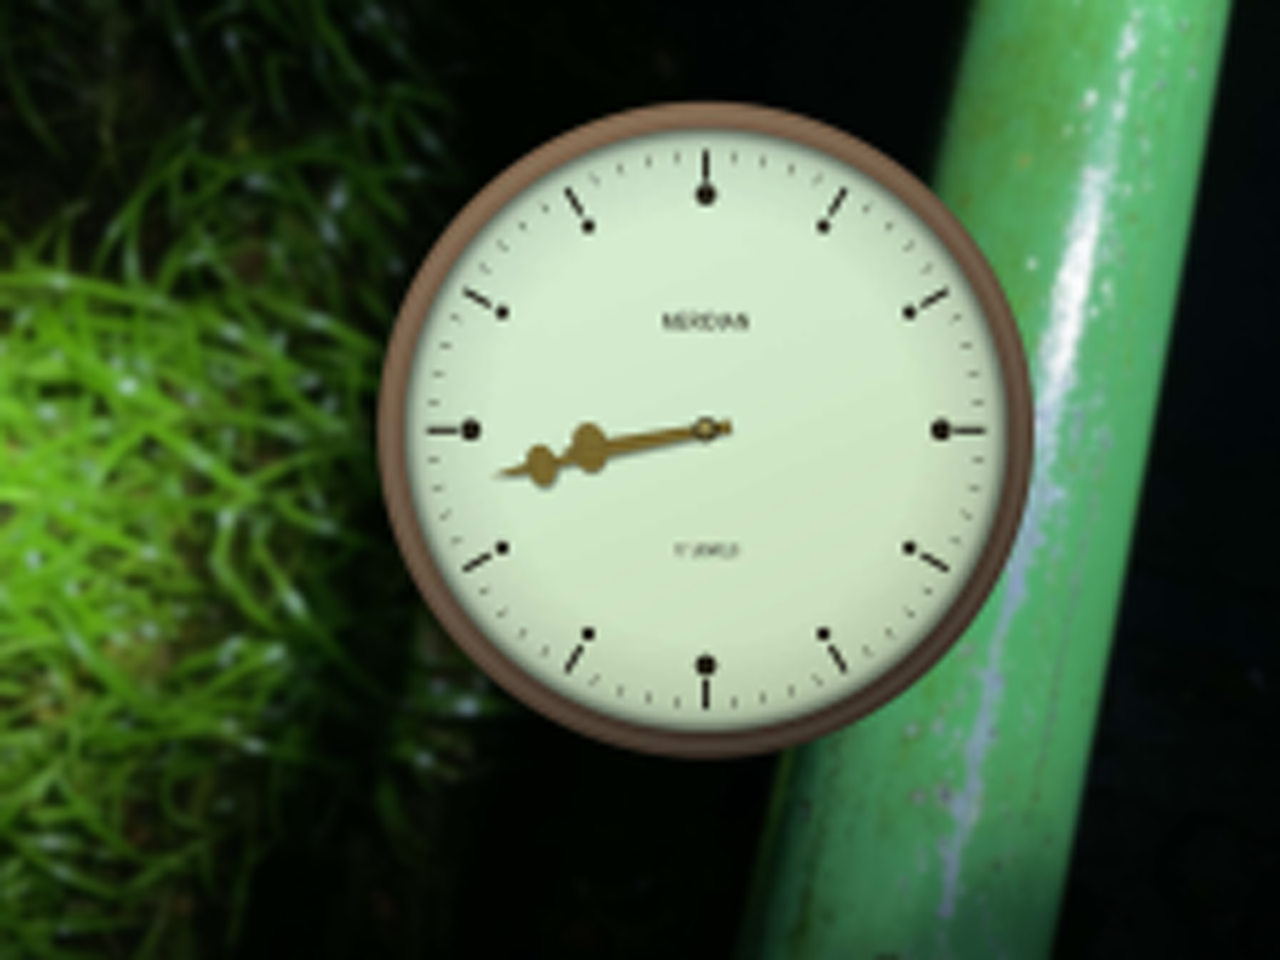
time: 8:43
